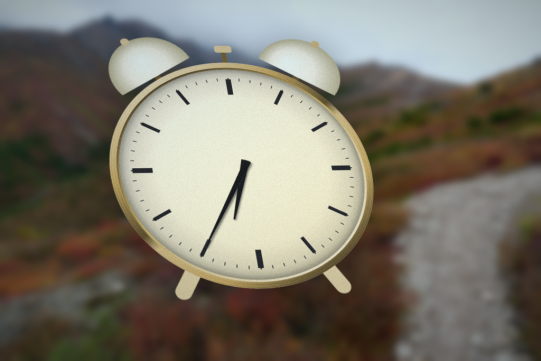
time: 6:35
